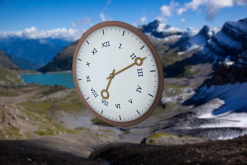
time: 7:12
